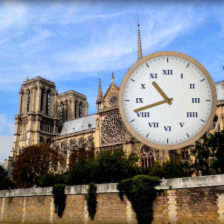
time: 10:42
